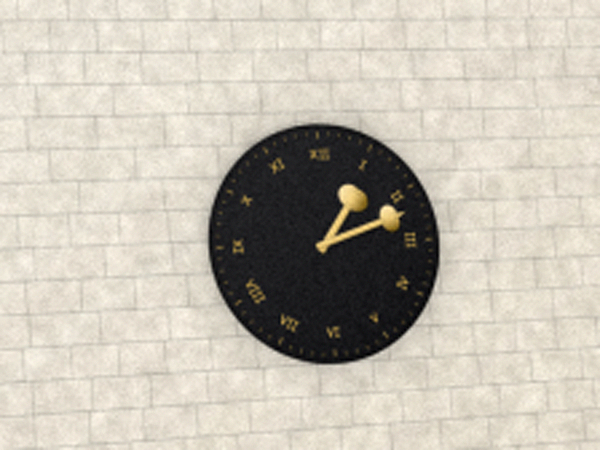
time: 1:12
